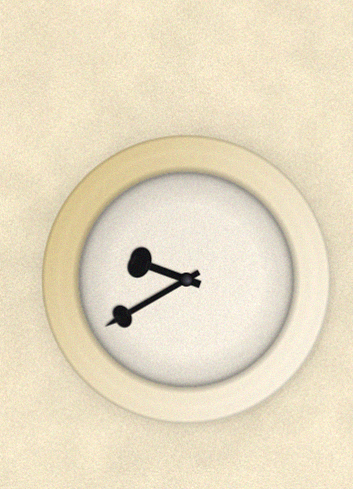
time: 9:40
